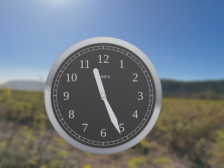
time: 11:26
